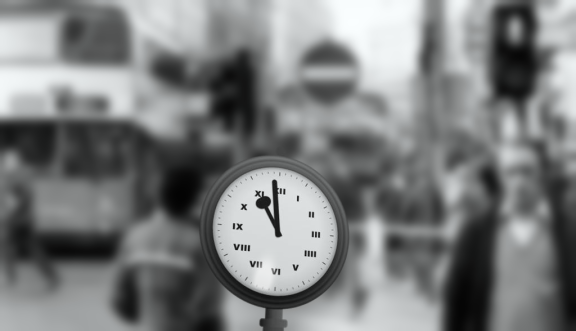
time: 10:59
